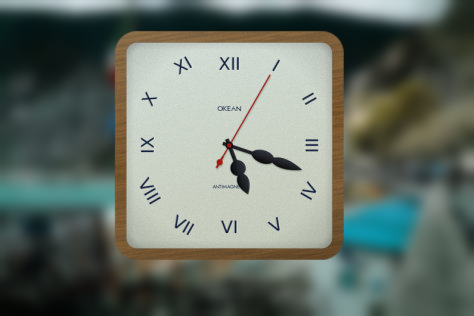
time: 5:18:05
